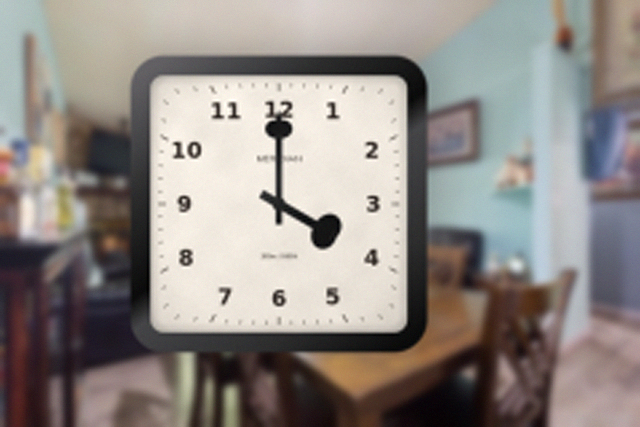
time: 4:00
